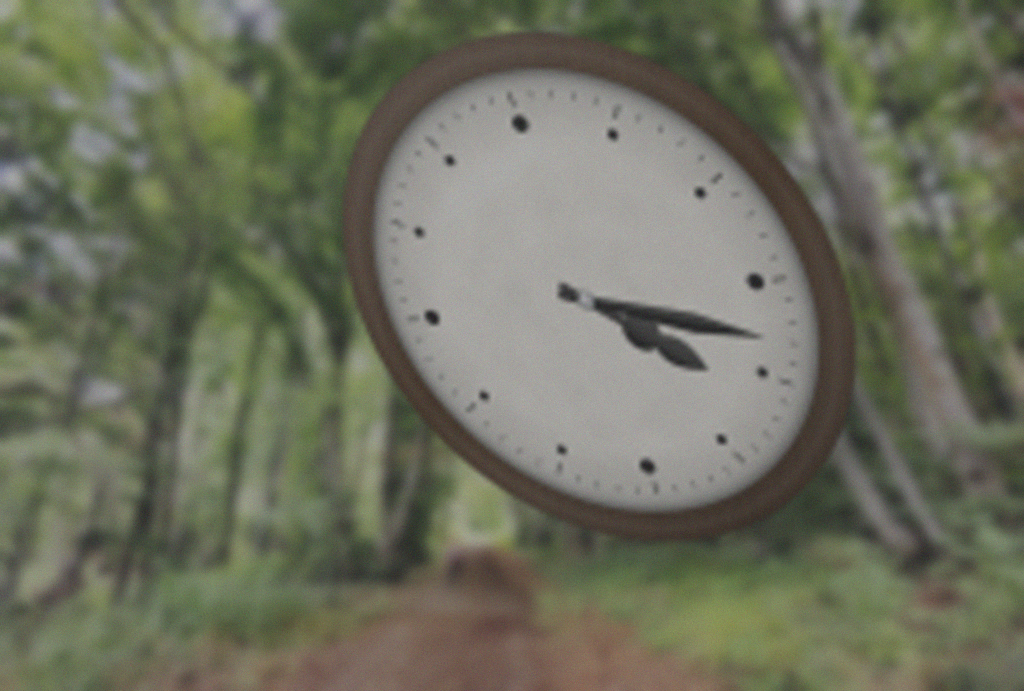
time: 4:18
